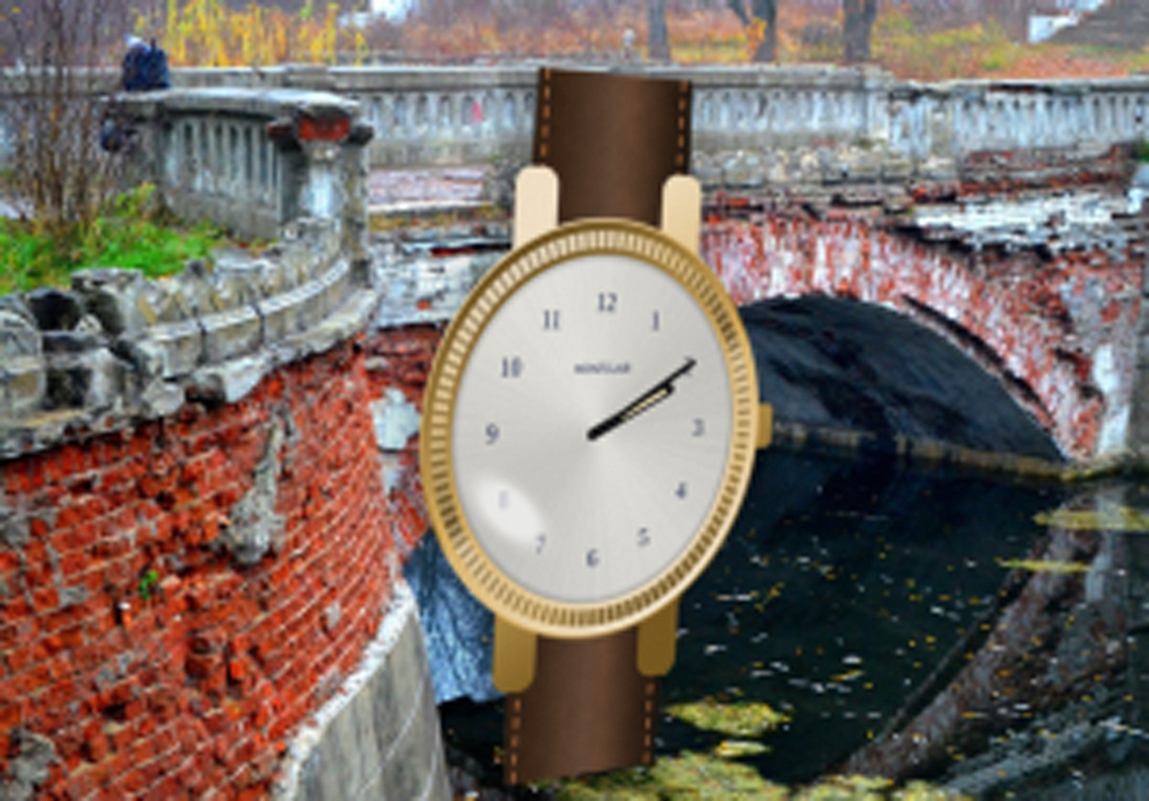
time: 2:10
